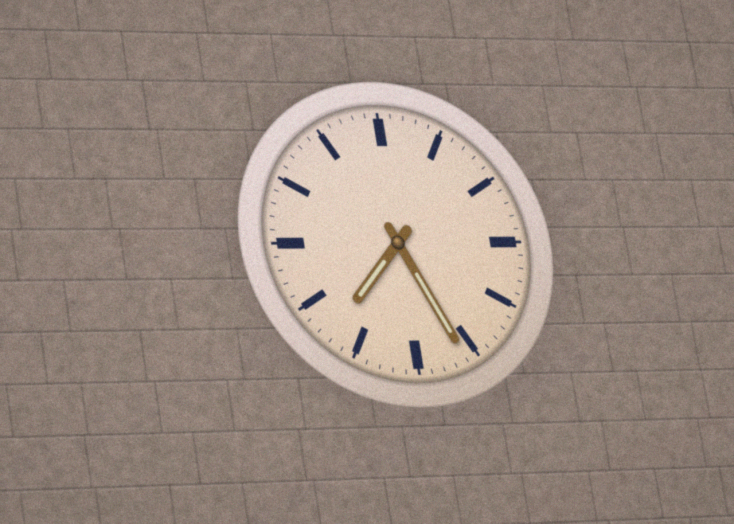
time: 7:26
